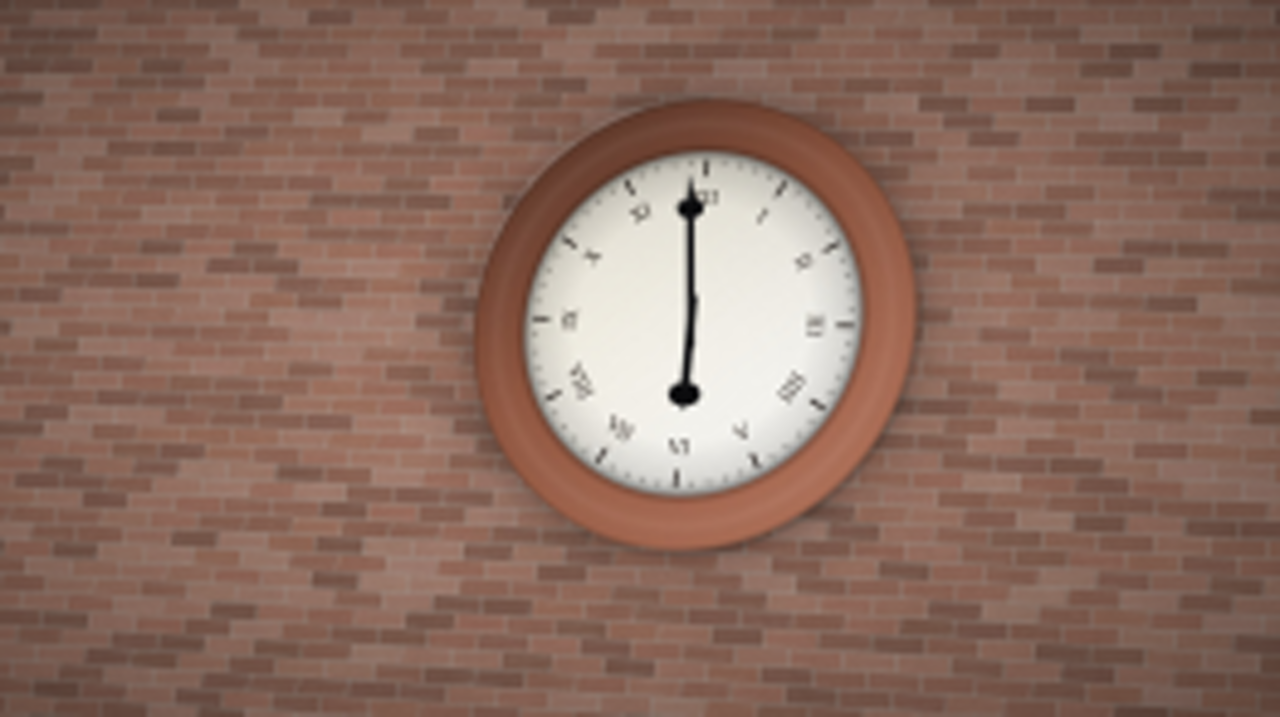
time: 5:59
